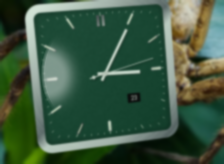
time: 3:05:13
